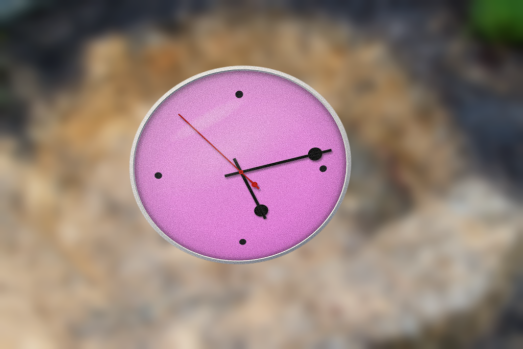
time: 5:12:53
